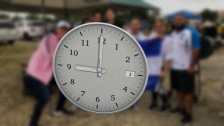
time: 9:00
